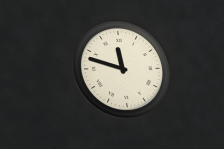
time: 11:48
